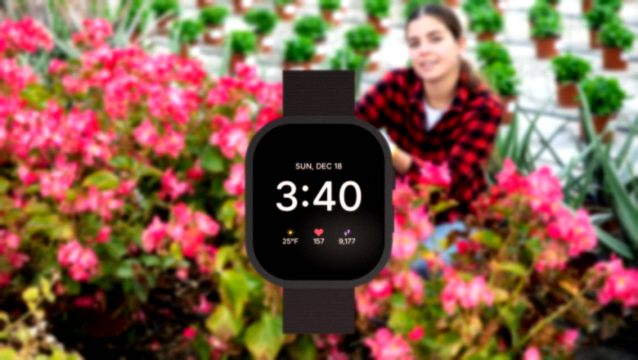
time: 3:40
